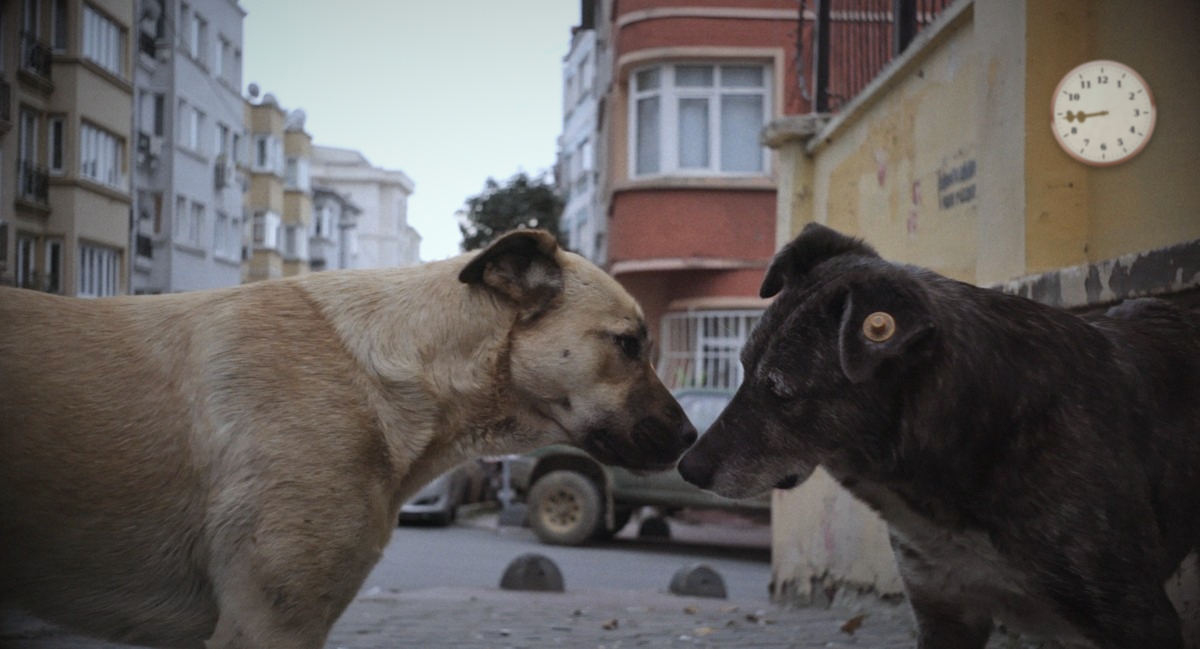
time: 8:44
